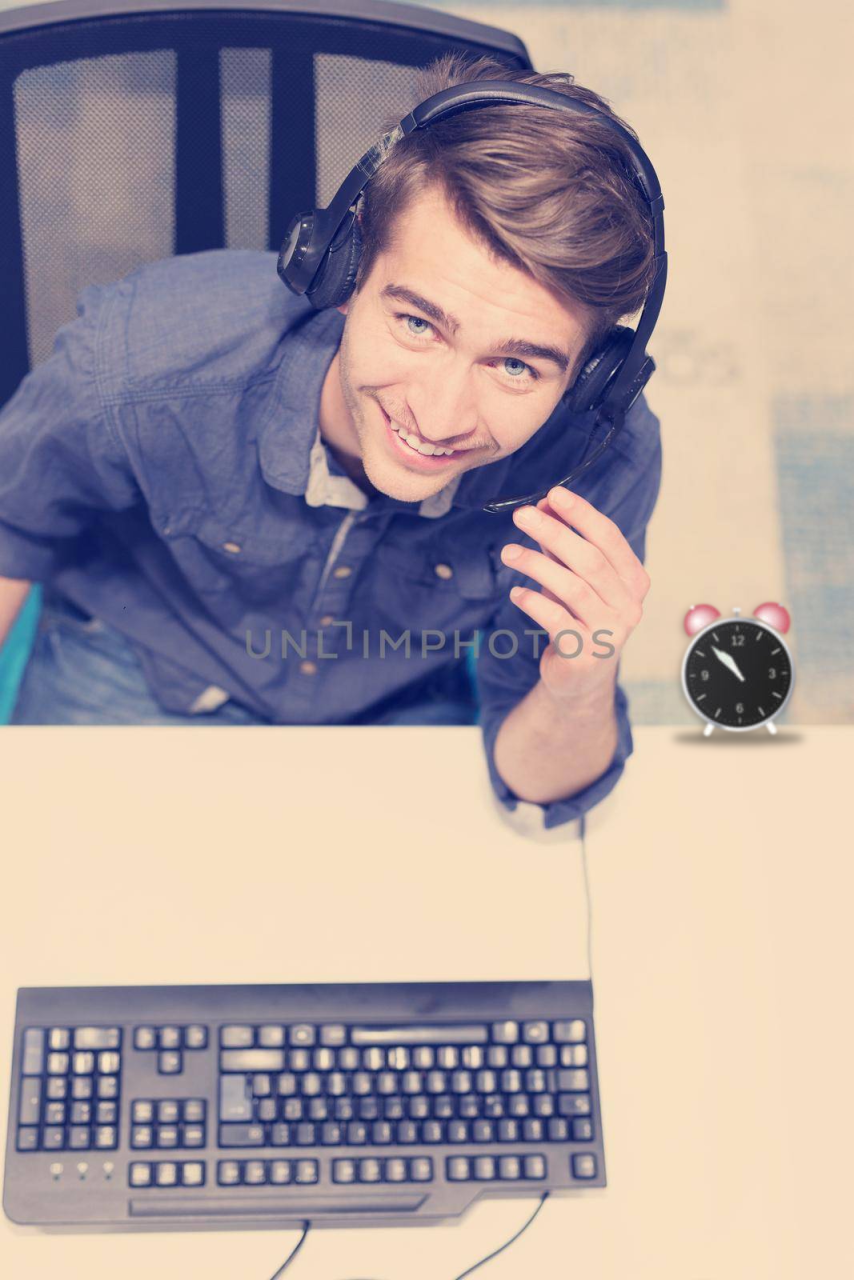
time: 10:53
